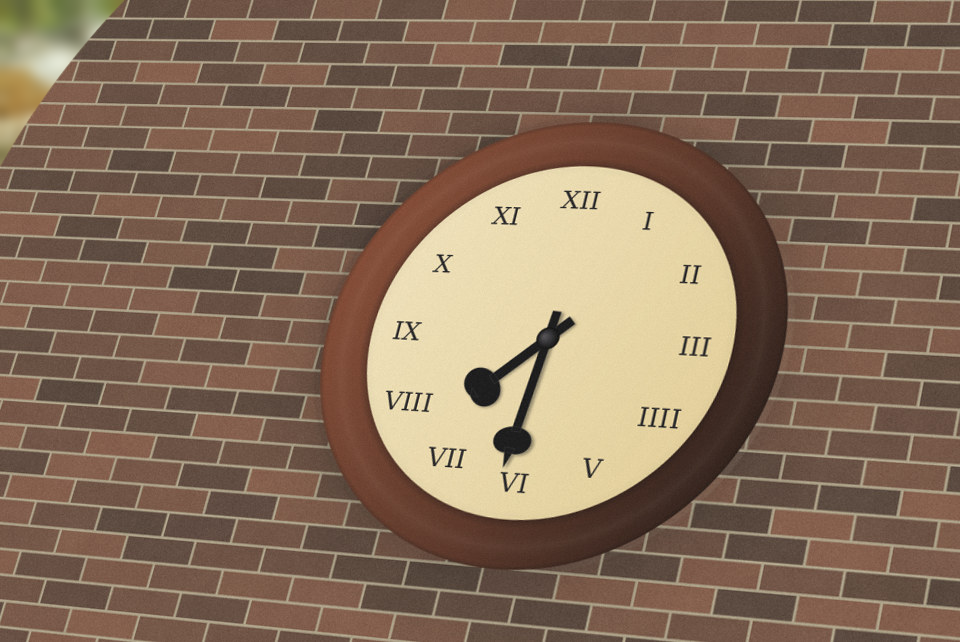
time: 7:31
